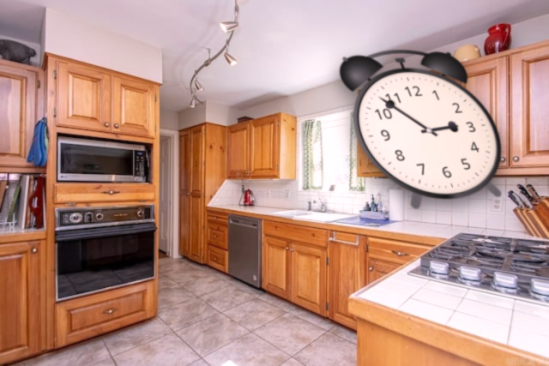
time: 2:53
